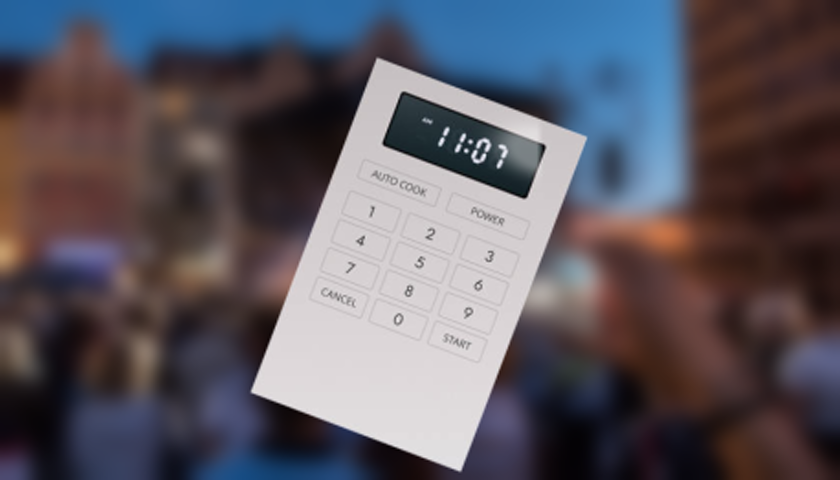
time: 11:07
